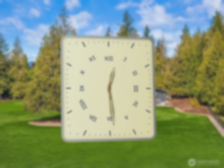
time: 12:29
